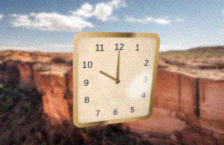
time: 10:00
